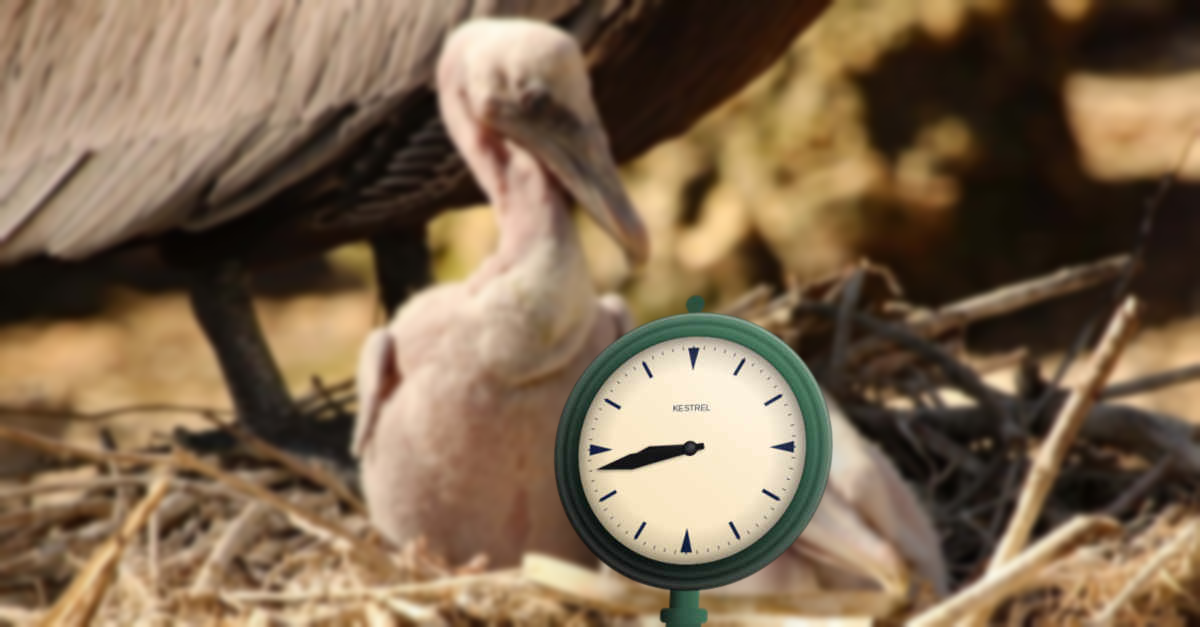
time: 8:43
